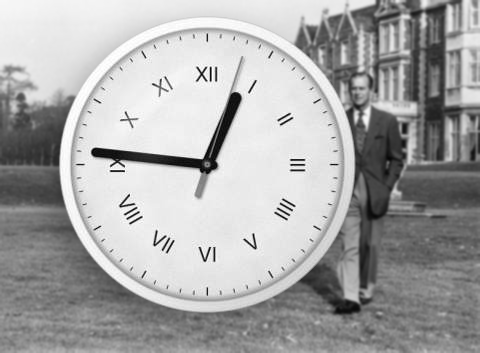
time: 12:46:03
